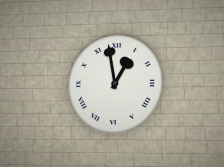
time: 12:58
